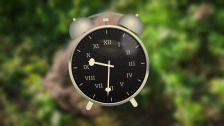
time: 9:31
